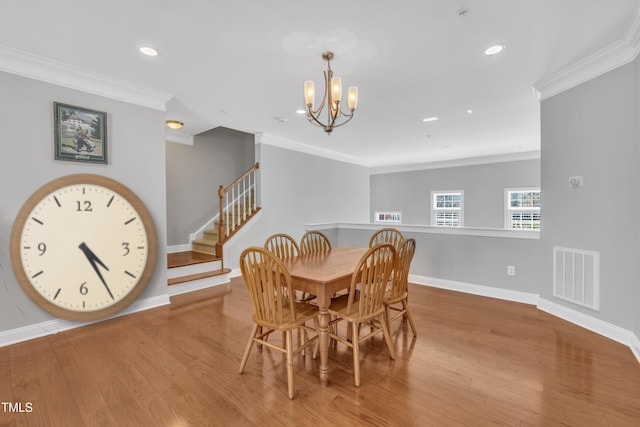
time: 4:25
